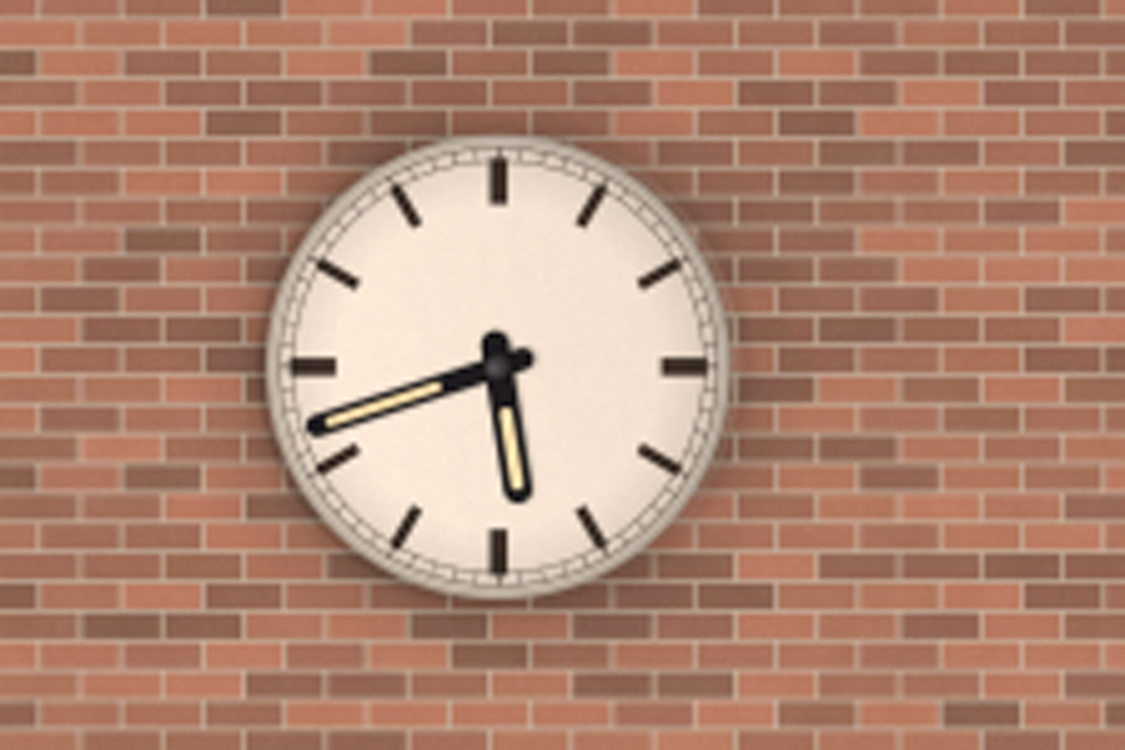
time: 5:42
